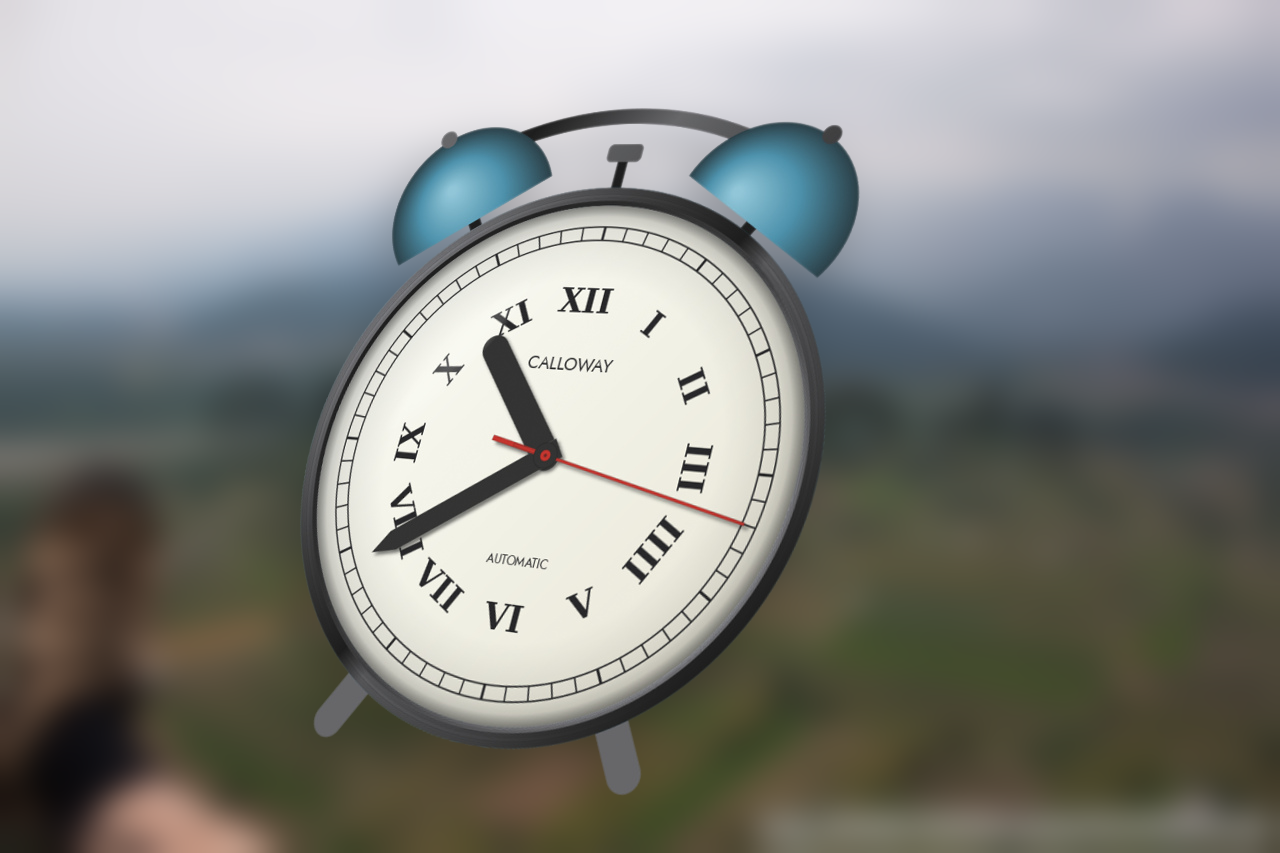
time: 10:39:17
